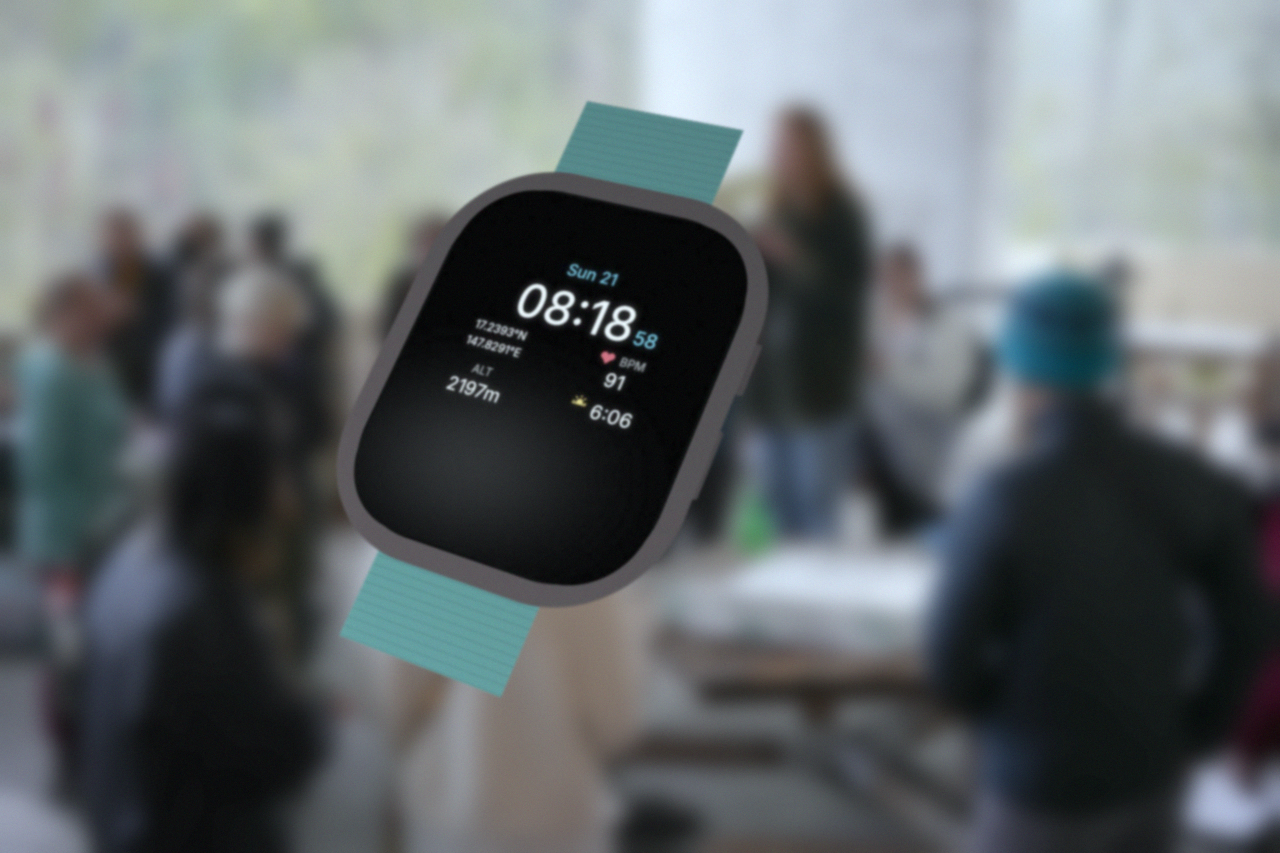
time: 8:18:58
